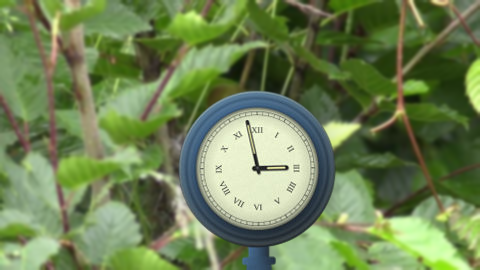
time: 2:58
